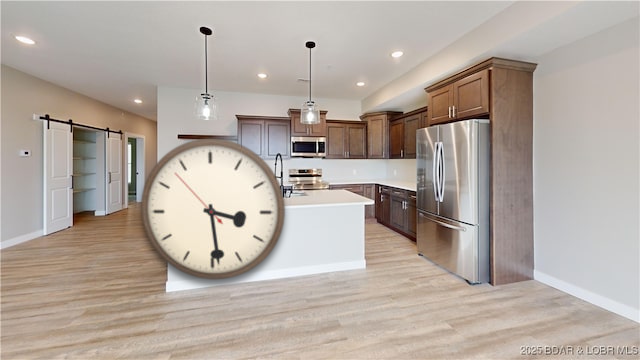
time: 3:28:53
